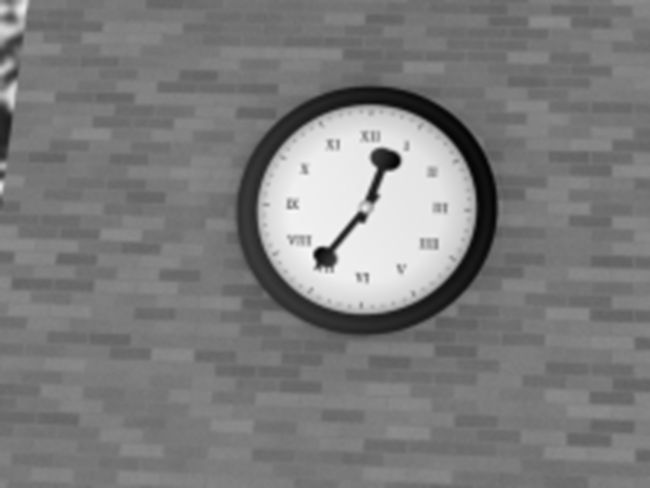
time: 12:36
